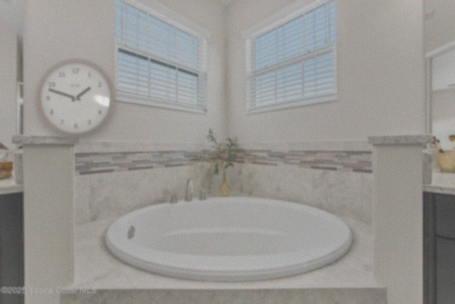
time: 1:48
